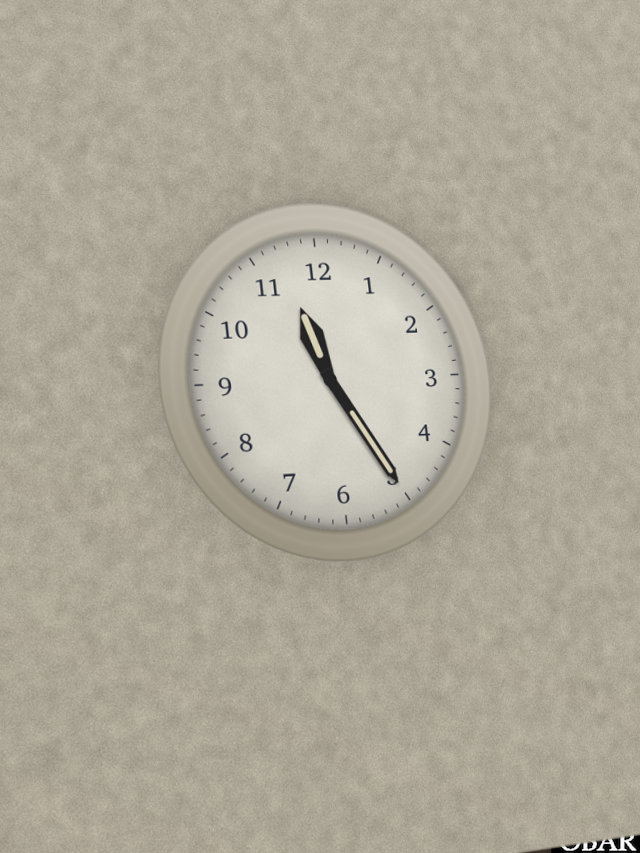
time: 11:25
